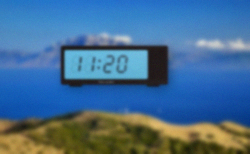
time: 11:20
